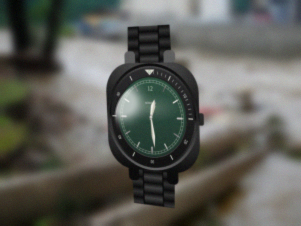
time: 12:29
